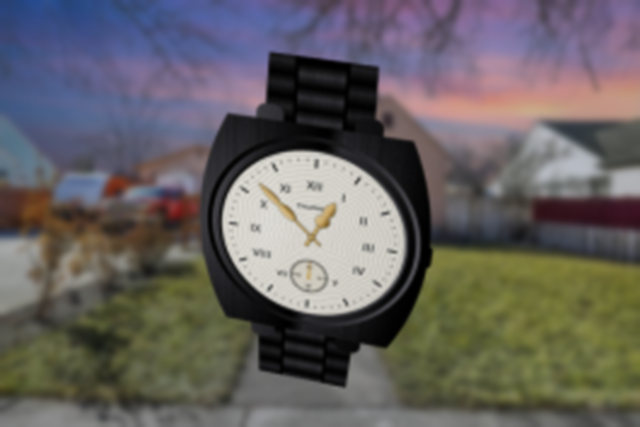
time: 12:52
